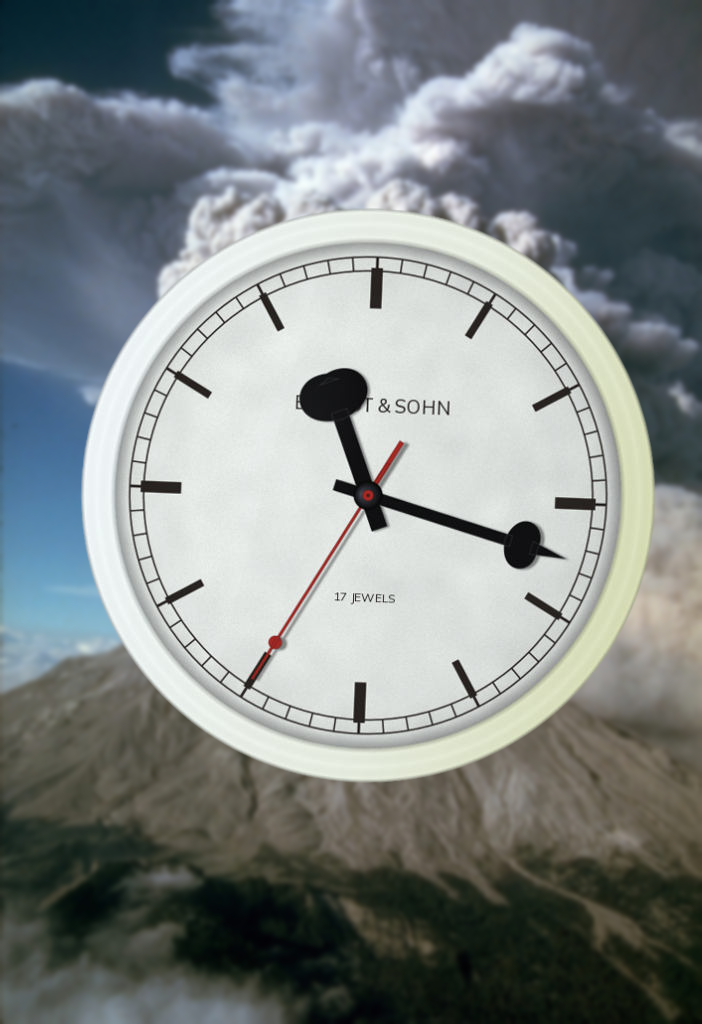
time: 11:17:35
